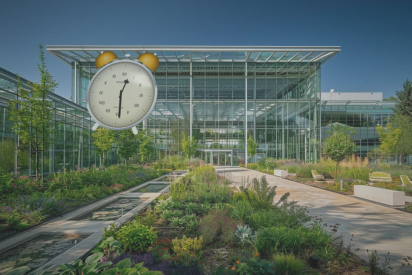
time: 12:29
